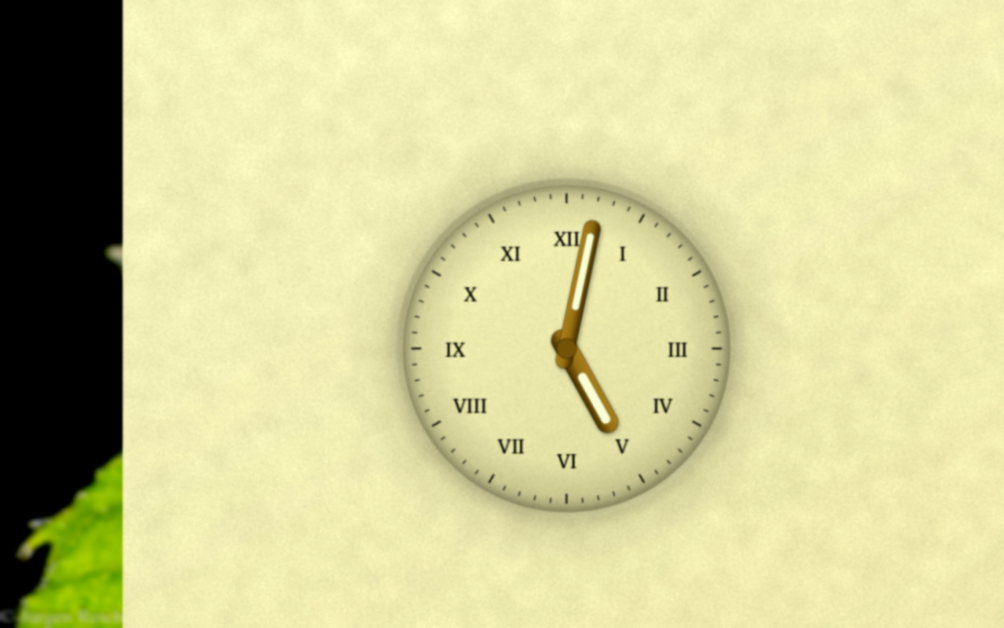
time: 5:02
